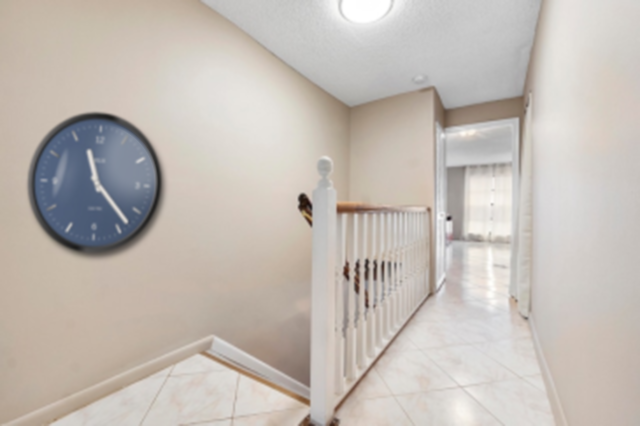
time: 11:23
